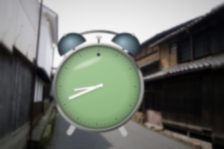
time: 8:41
